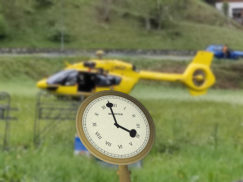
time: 3:58
